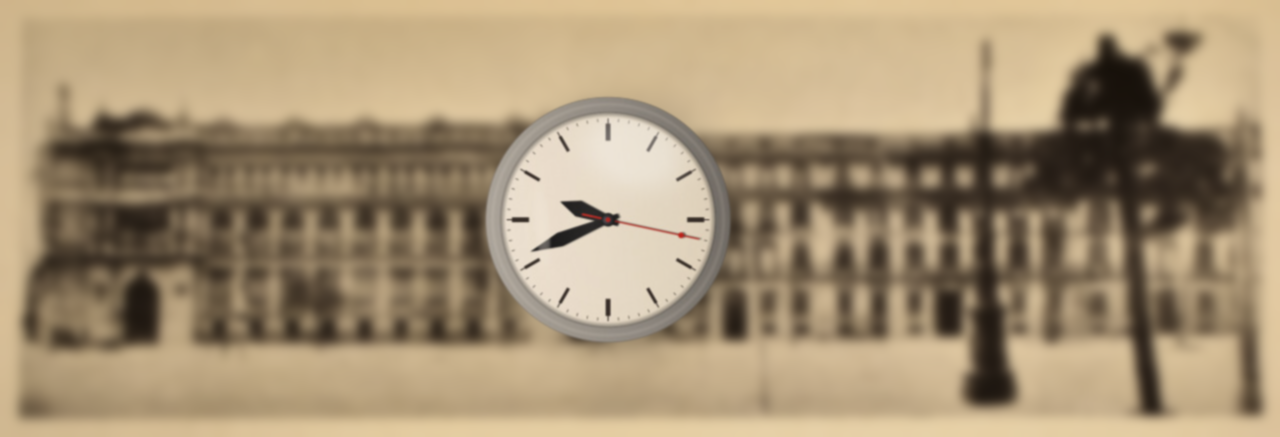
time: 9:41:17
